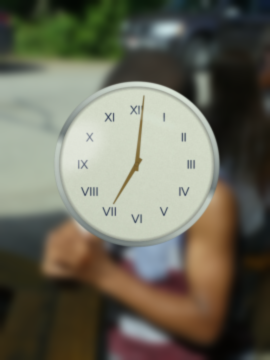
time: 7:01
